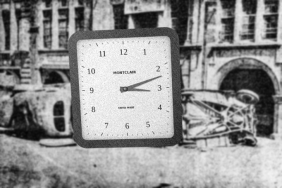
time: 3:12
